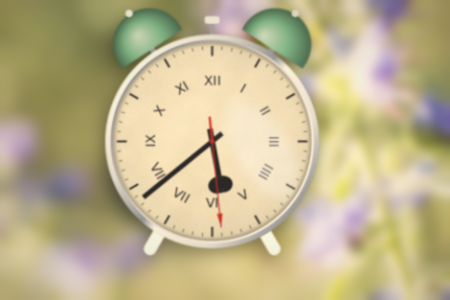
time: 5:38:29
